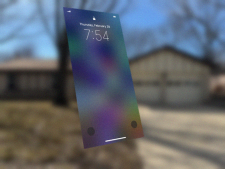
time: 7:54
